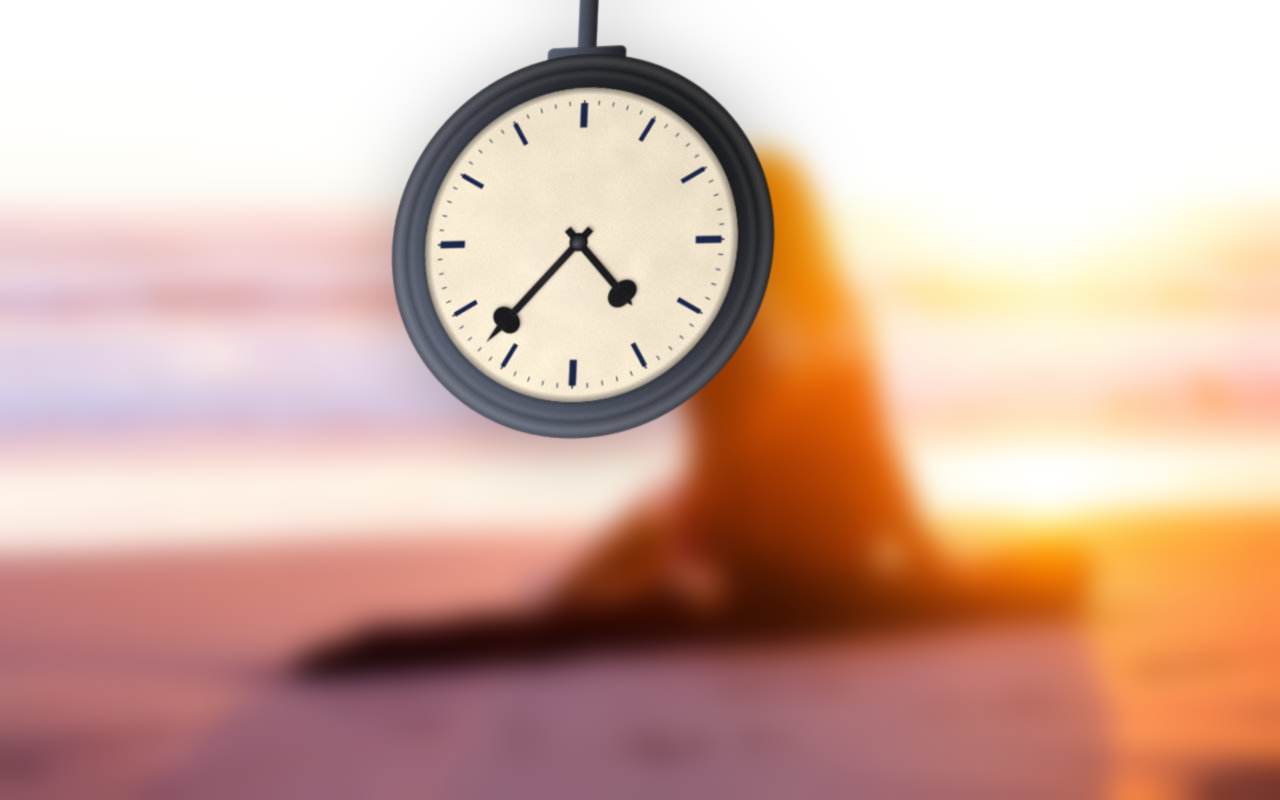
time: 4:37
